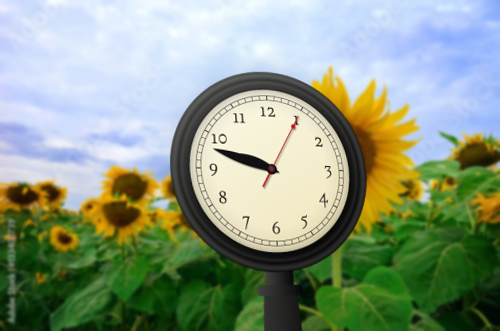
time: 9:48:05
